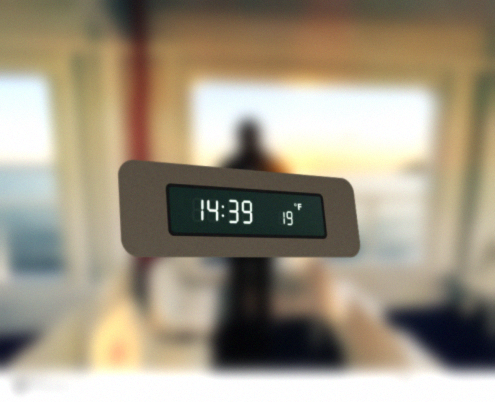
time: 14:39
